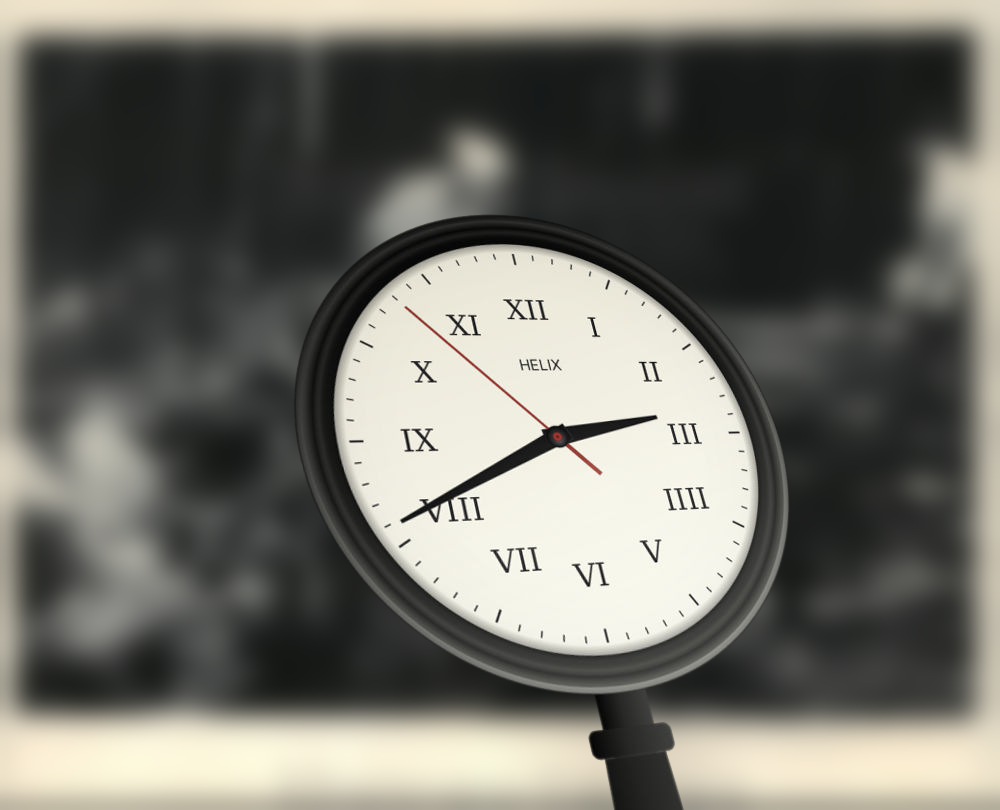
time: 2:40:53
